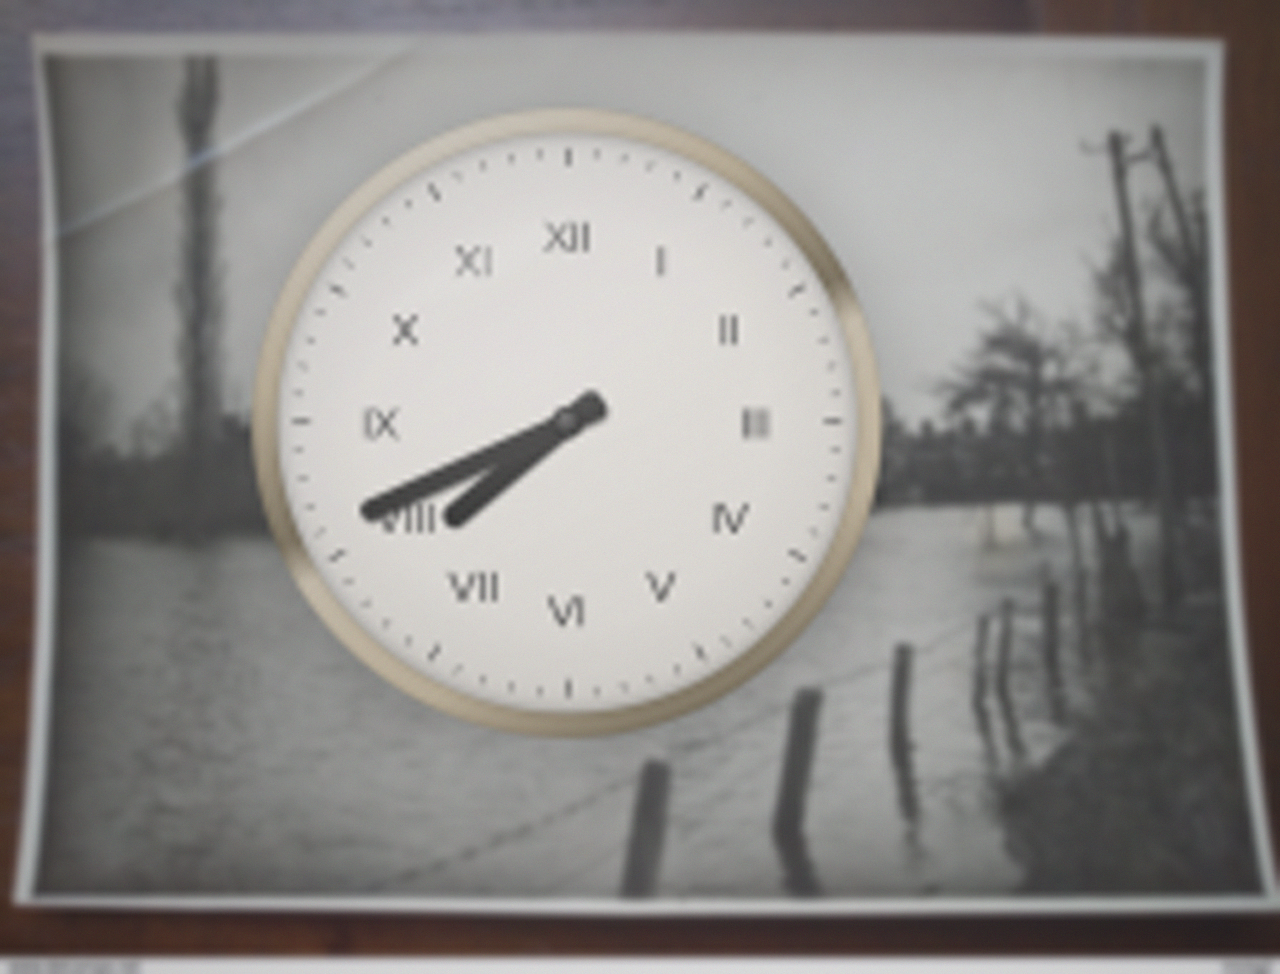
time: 7:41
